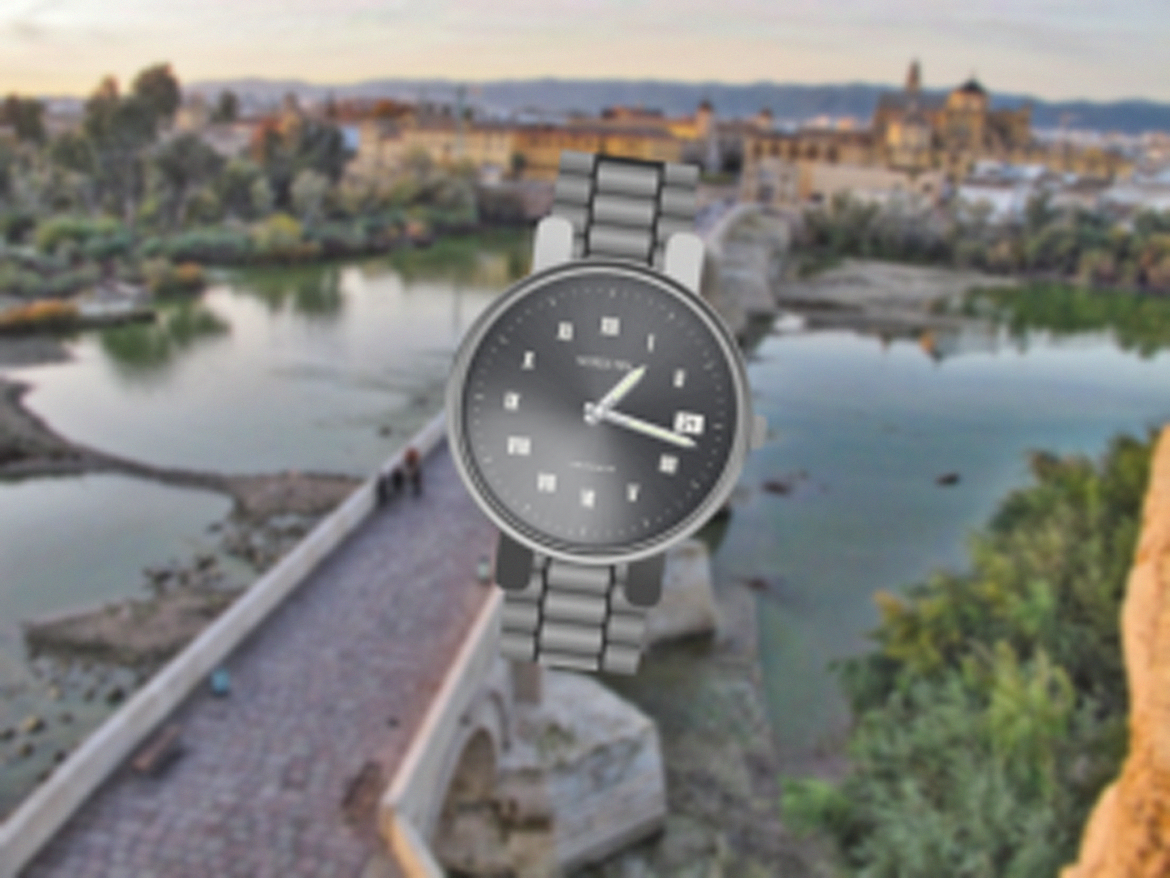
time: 1:17
